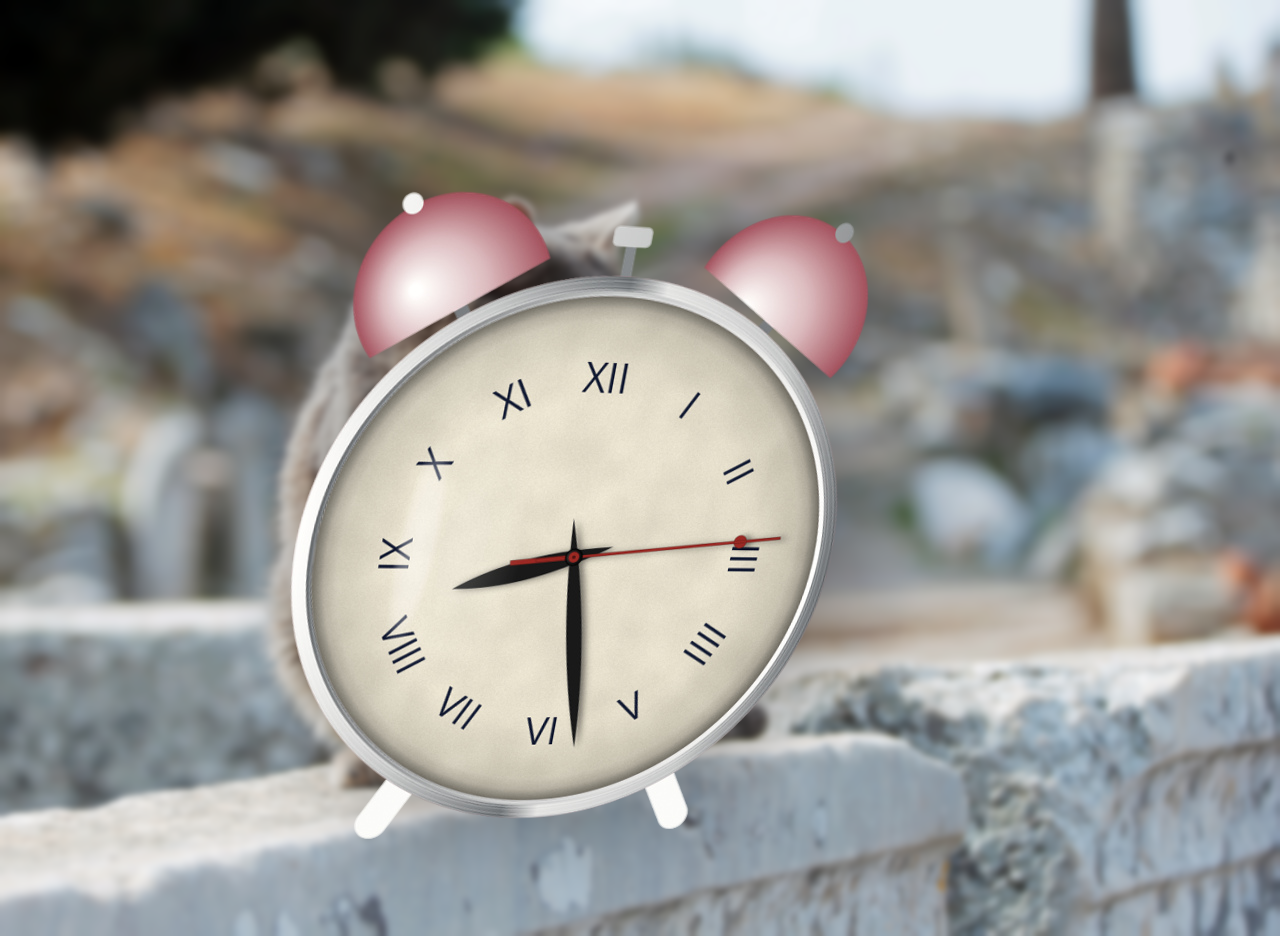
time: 8:28:14
